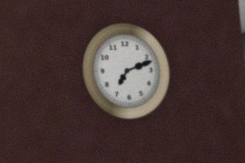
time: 7:12
